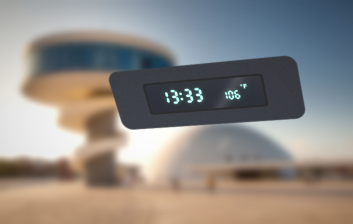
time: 13:33
